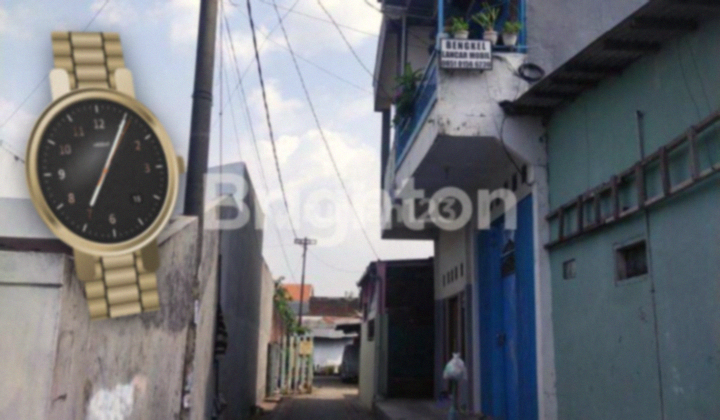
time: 7:05:06
